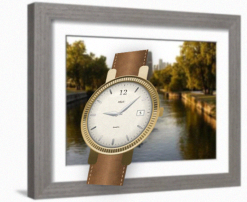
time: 9:08
